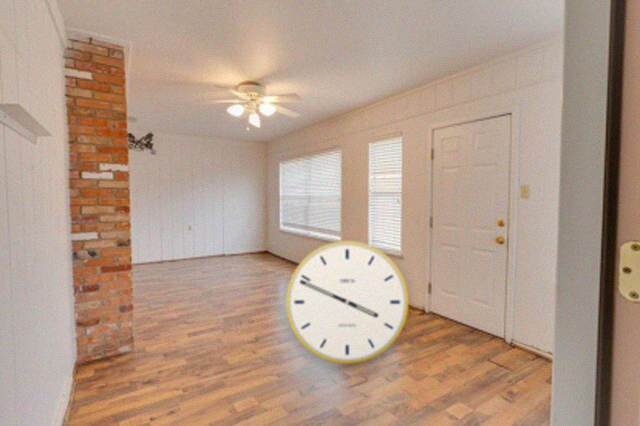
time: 3:49
